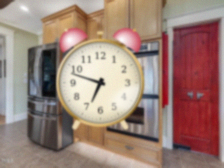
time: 6:48
